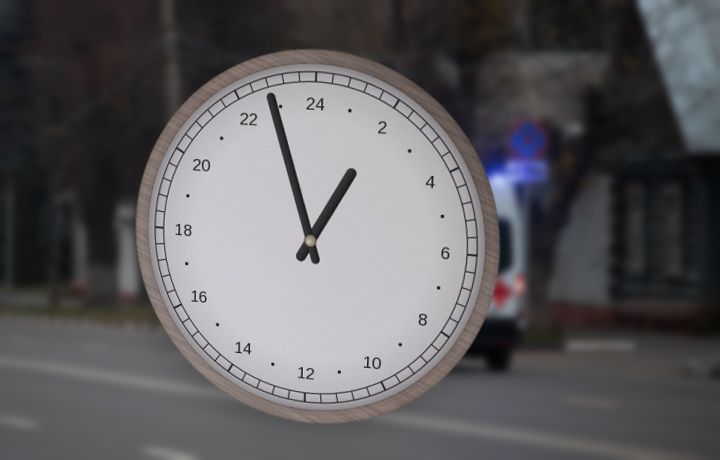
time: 1:57
